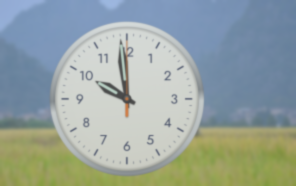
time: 9:59:00
